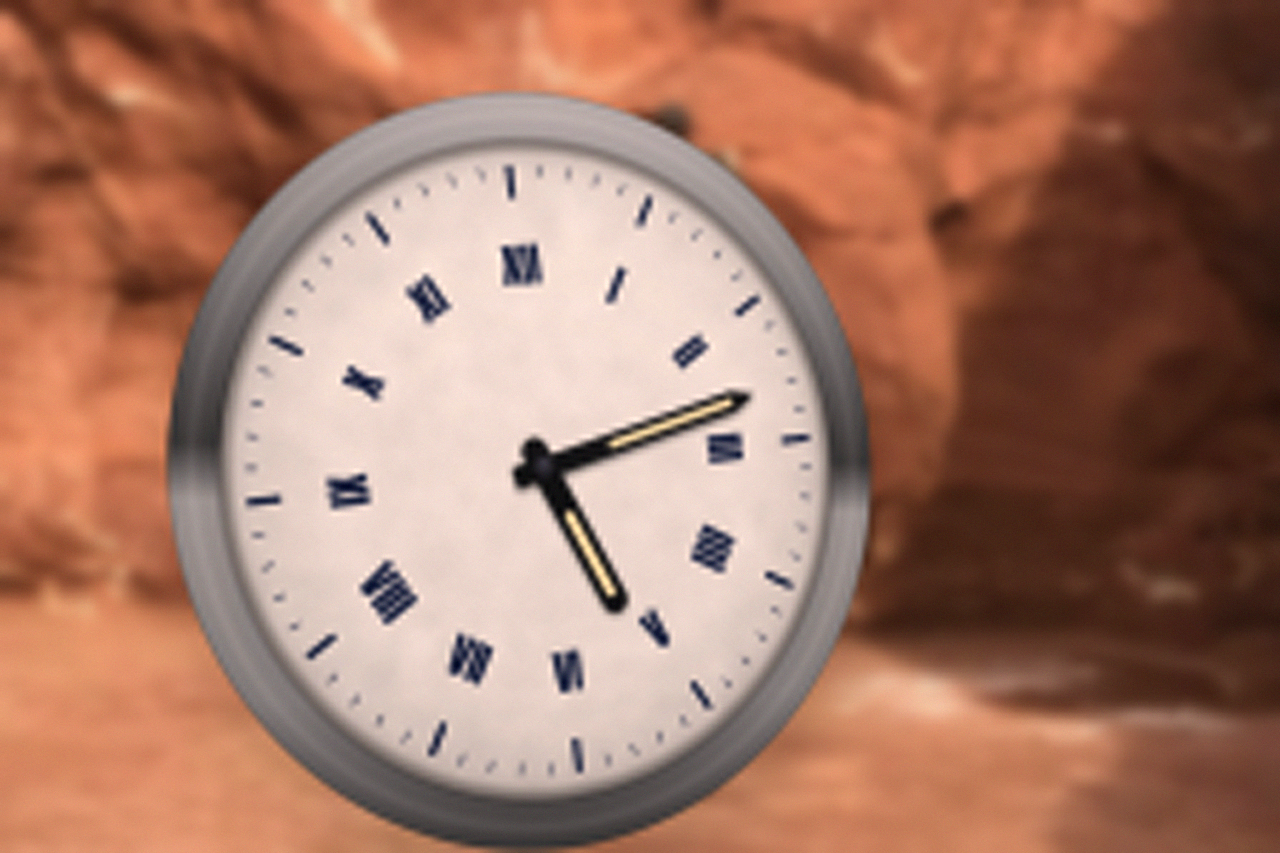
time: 5:13
